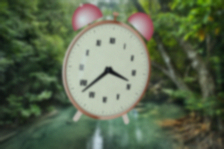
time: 3:38
